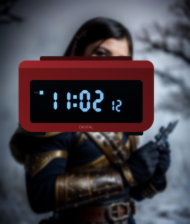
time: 11:02:12
